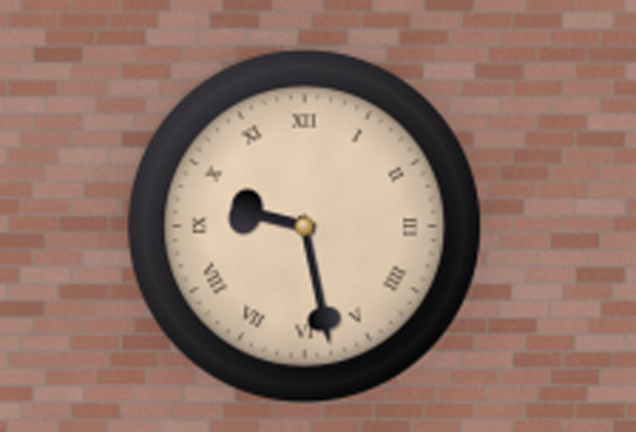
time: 9:28
